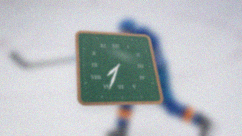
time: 7:34
